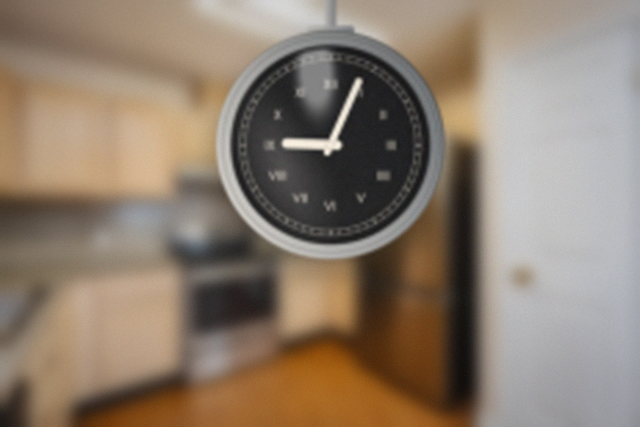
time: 9:04
